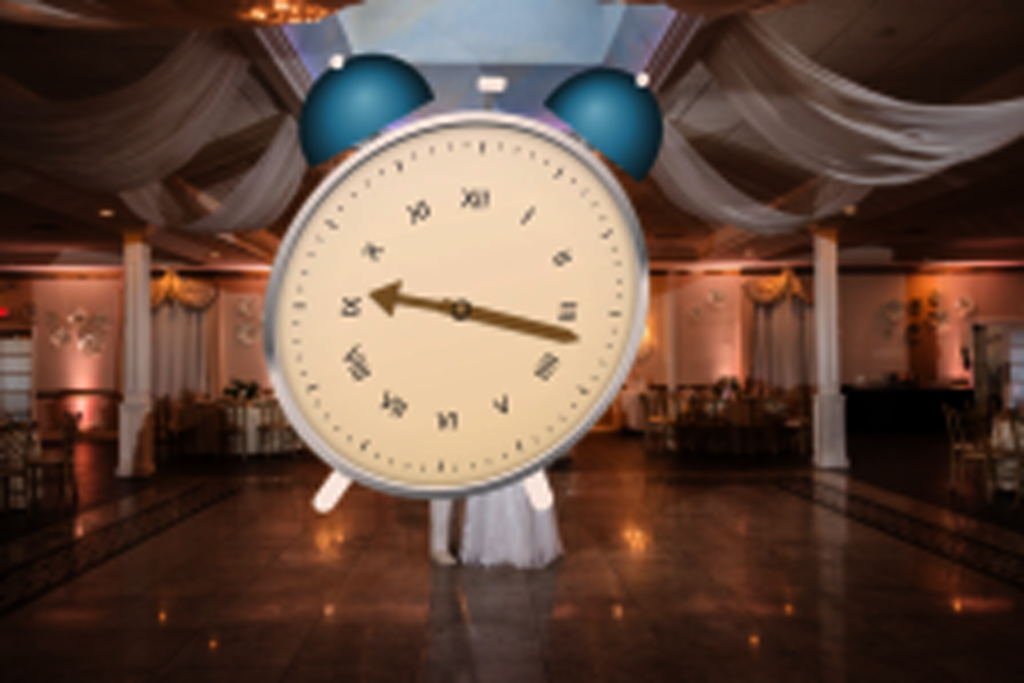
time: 9:17
